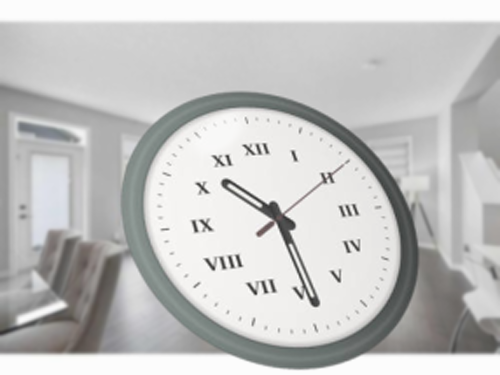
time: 10:29:10
